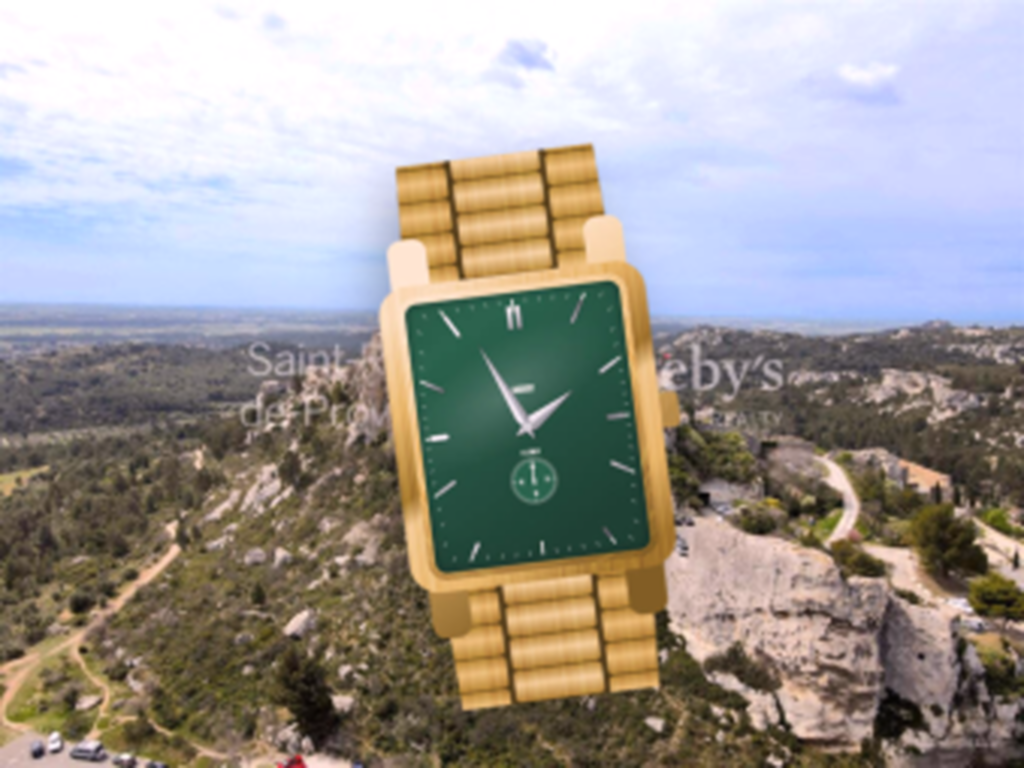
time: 1:56
